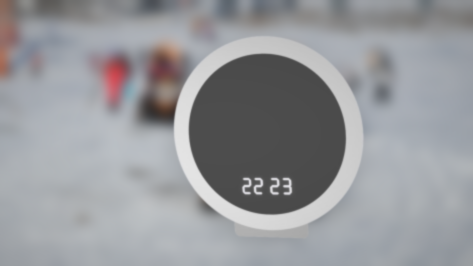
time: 22:23
